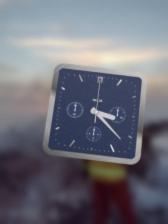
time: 3:22
